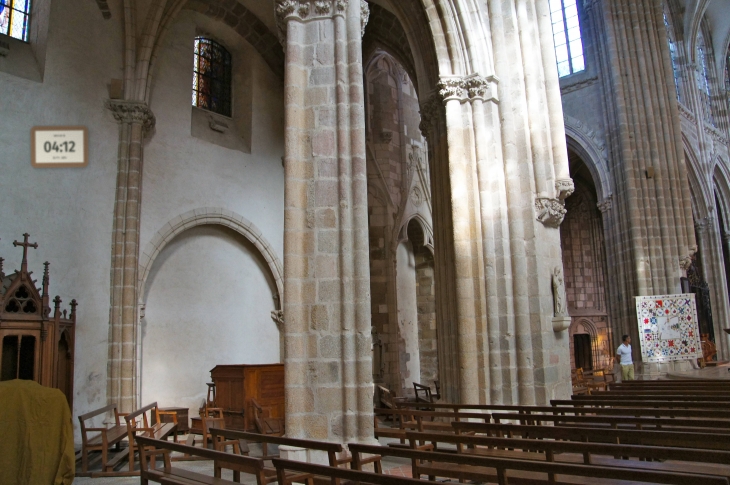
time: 4:12
